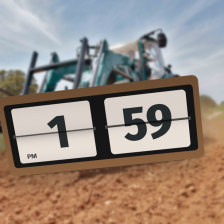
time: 1:59
